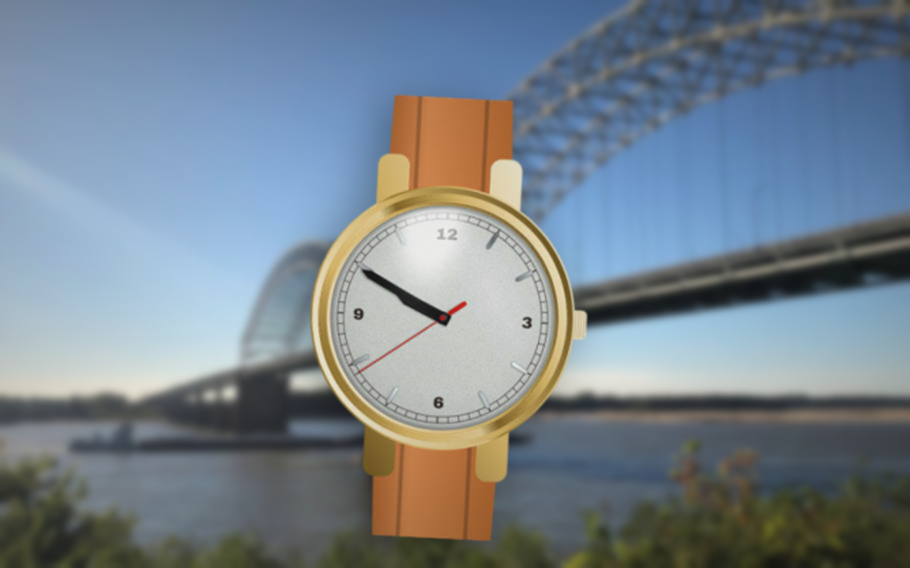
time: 9:49:39
